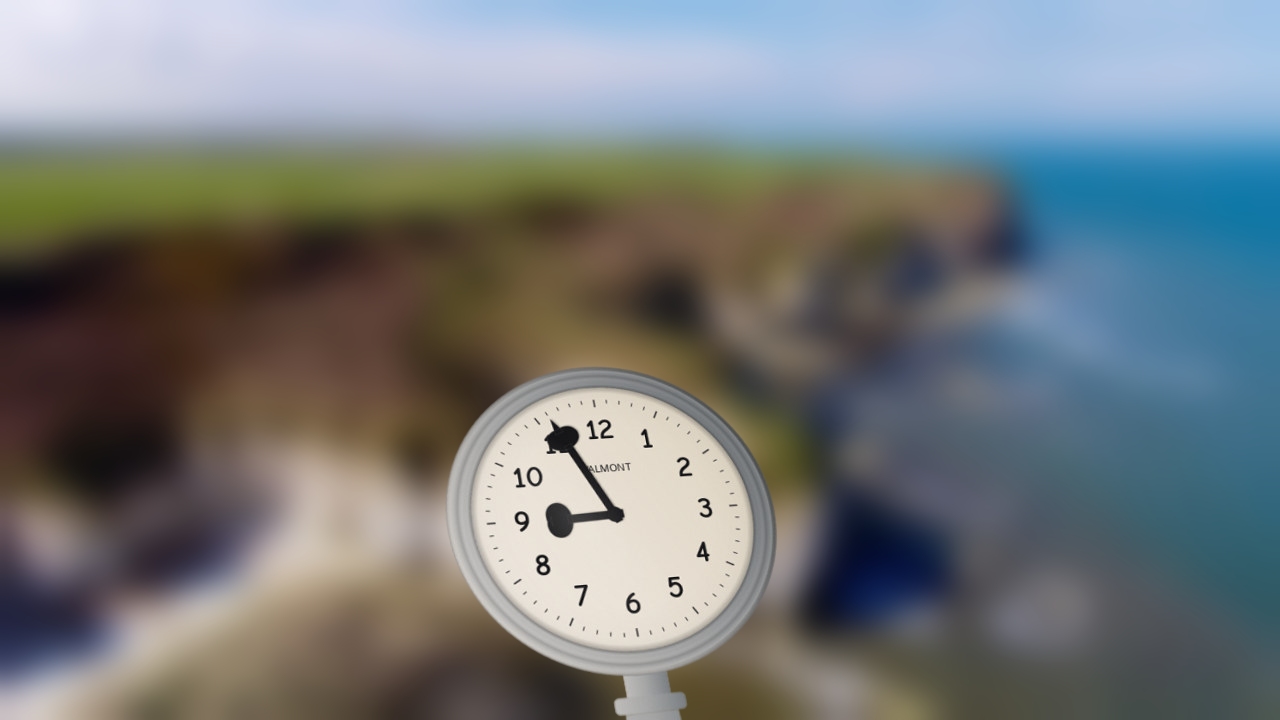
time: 8:56
